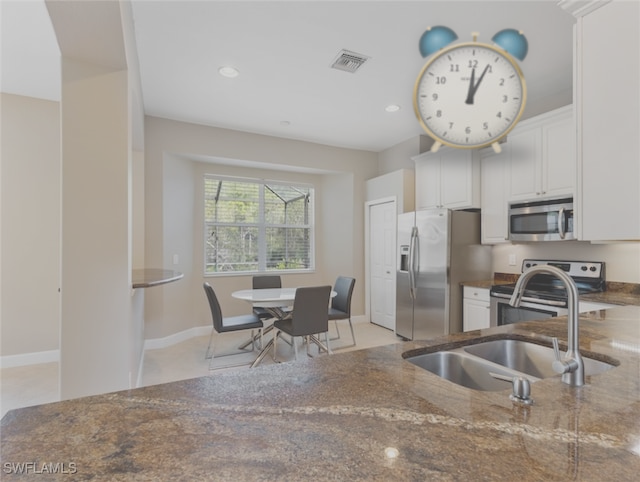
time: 12:04
